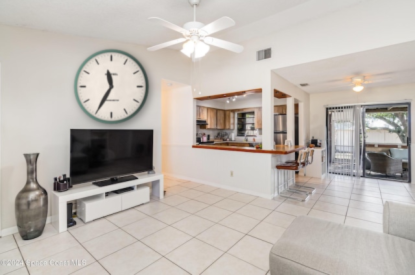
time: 11:35
